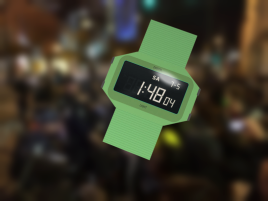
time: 1:48:04
